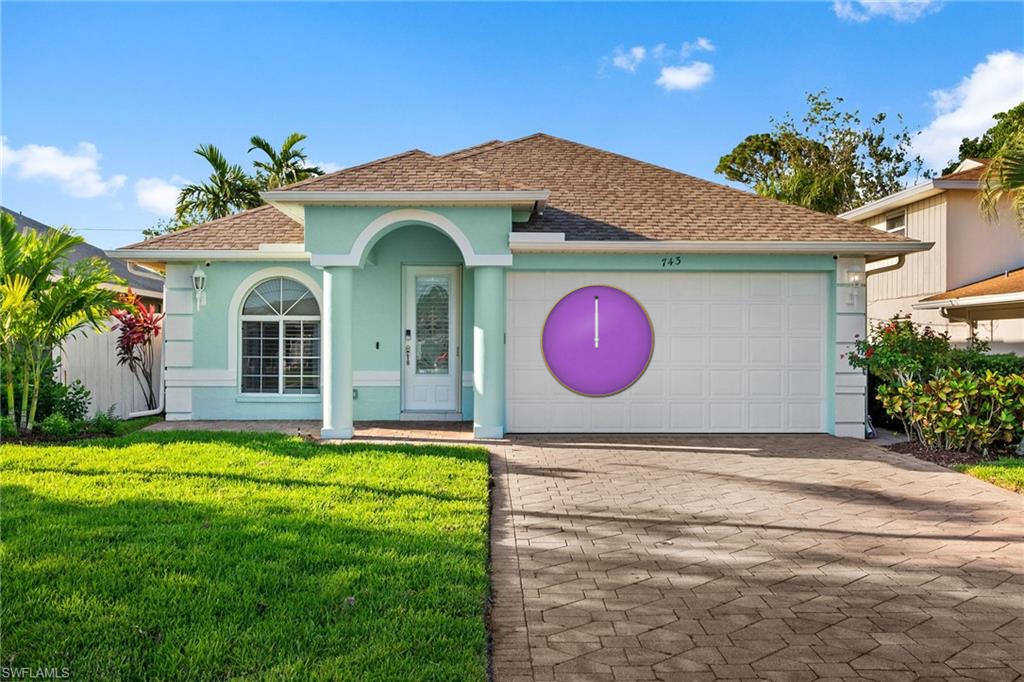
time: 12:00
